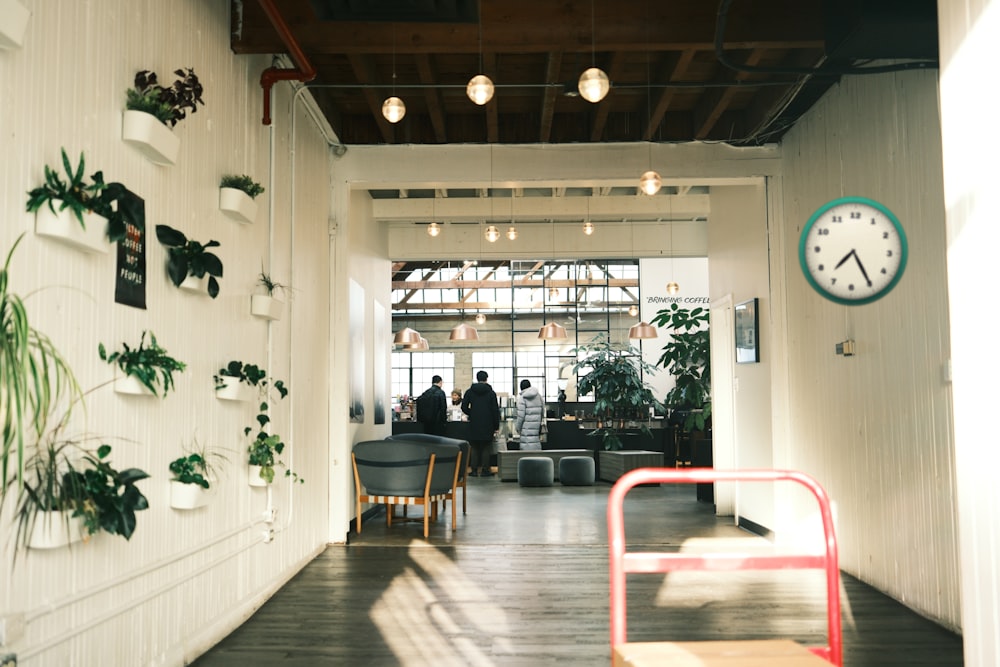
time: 7:25
